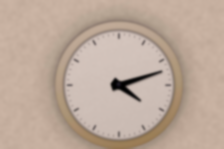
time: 4:12
